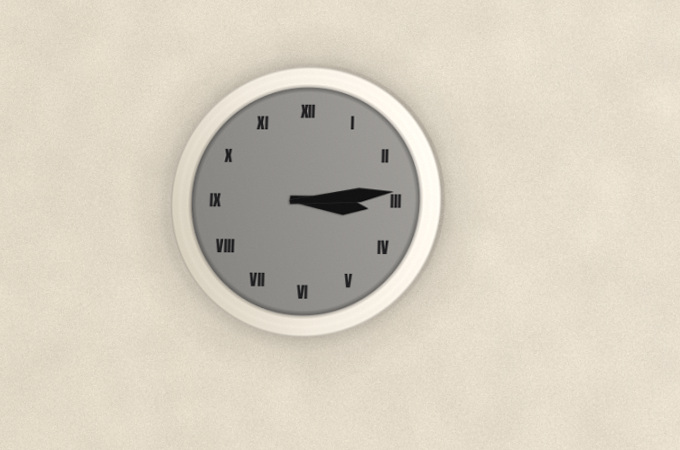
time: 3:14
